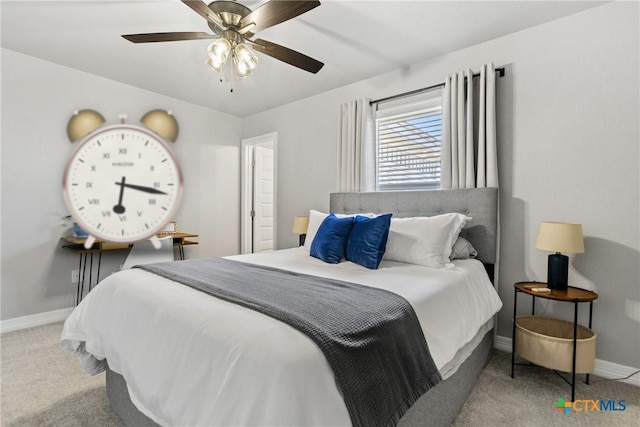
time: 6:17
